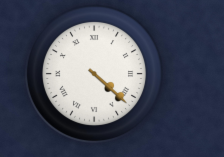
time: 4:22
